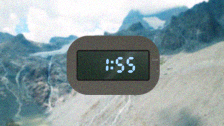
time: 1:55
